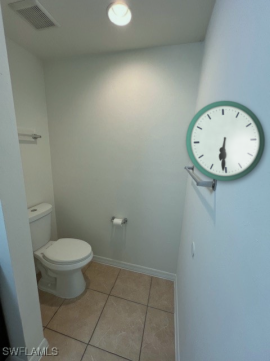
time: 6:31
